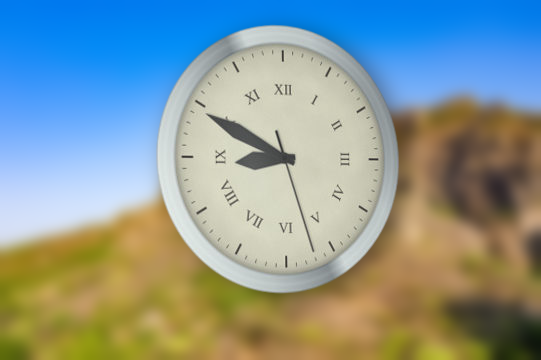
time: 8:49:27
